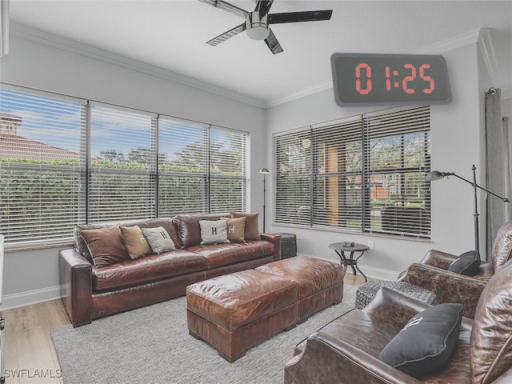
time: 1:25
